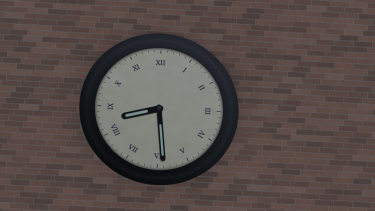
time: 8:29
